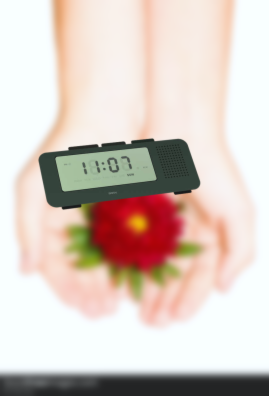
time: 11:07
